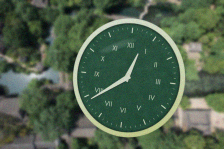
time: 12:39
